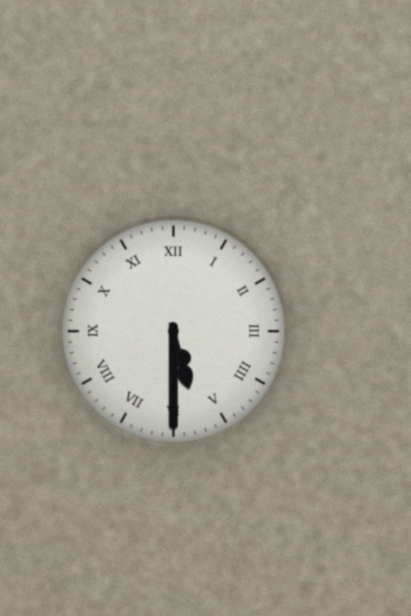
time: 5:30
